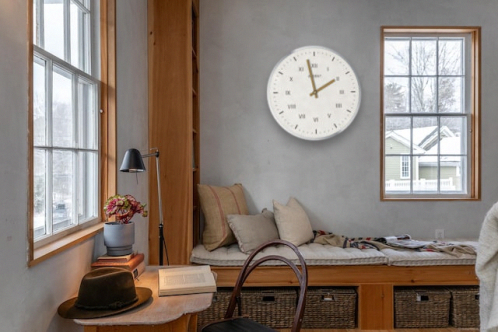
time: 1:58
